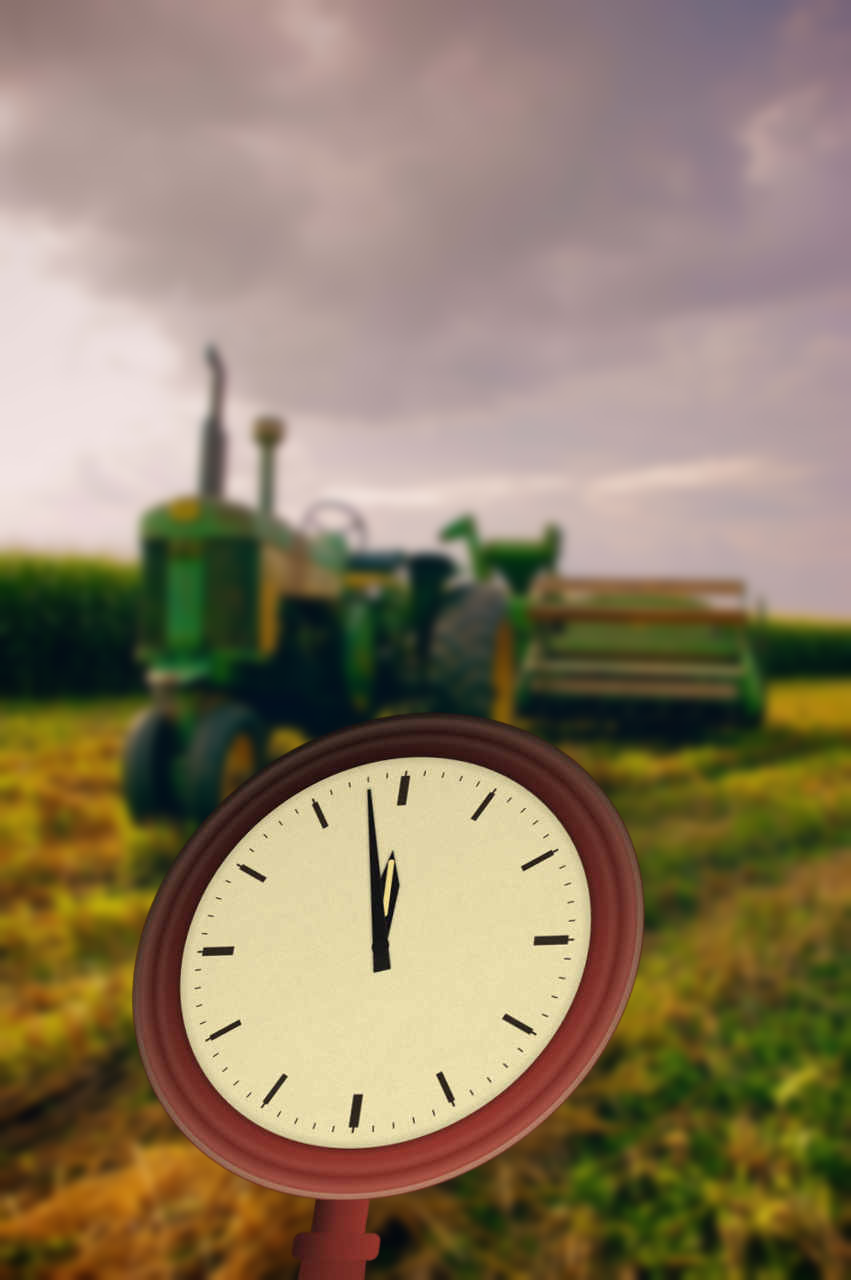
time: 11:58
